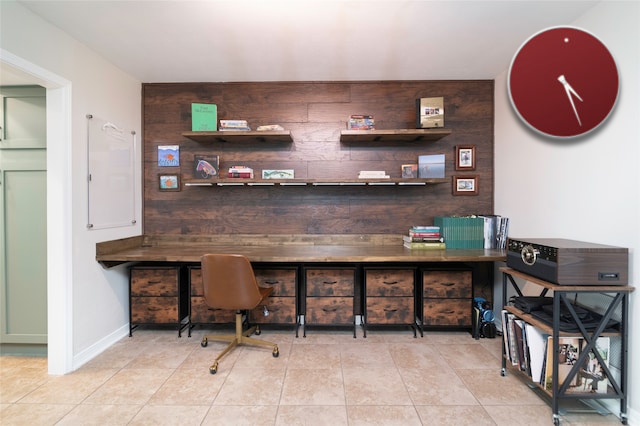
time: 4:26
